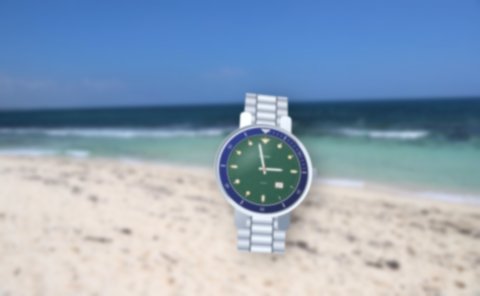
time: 2:58
